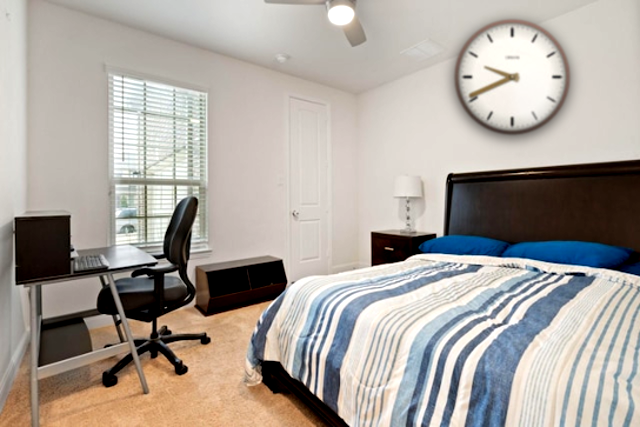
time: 9:41
